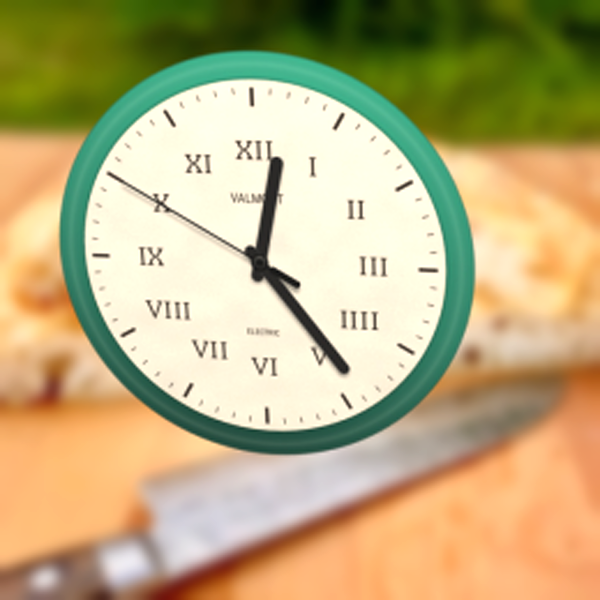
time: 12:23:50
